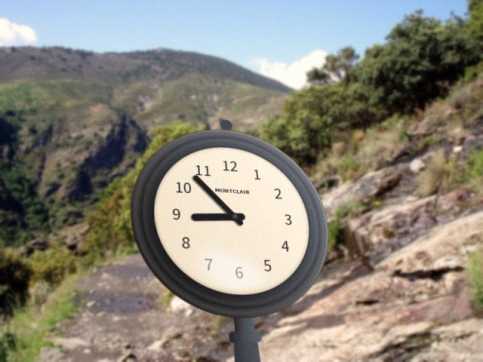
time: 8:53
